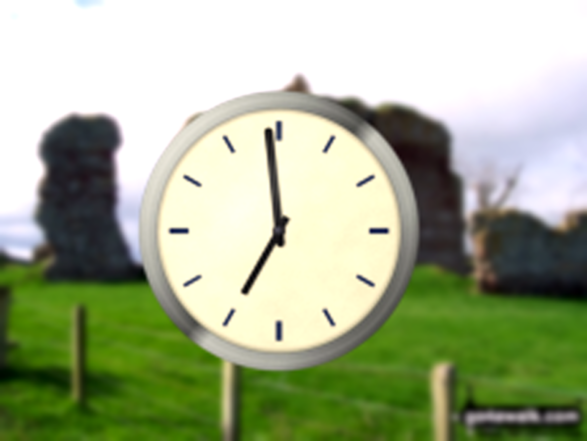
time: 6:59
